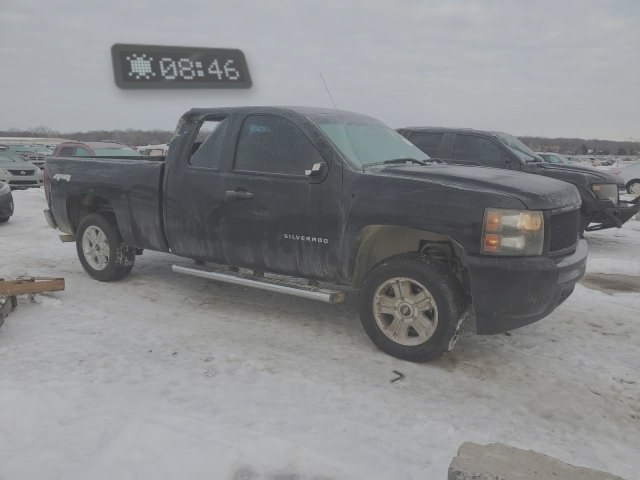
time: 8:46
